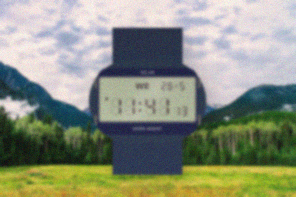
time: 11:41
